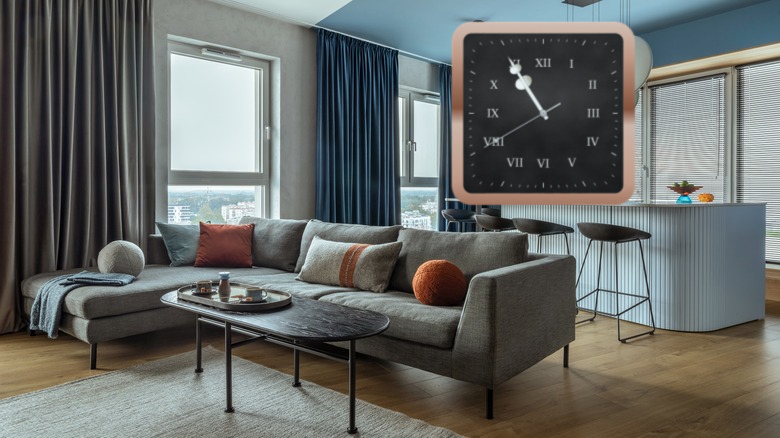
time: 10:54:40
